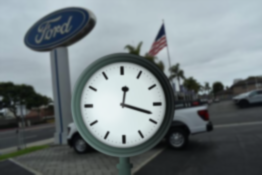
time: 12:18
